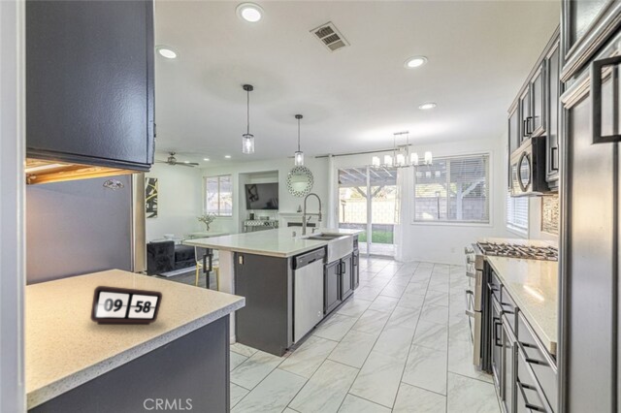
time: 9:58
